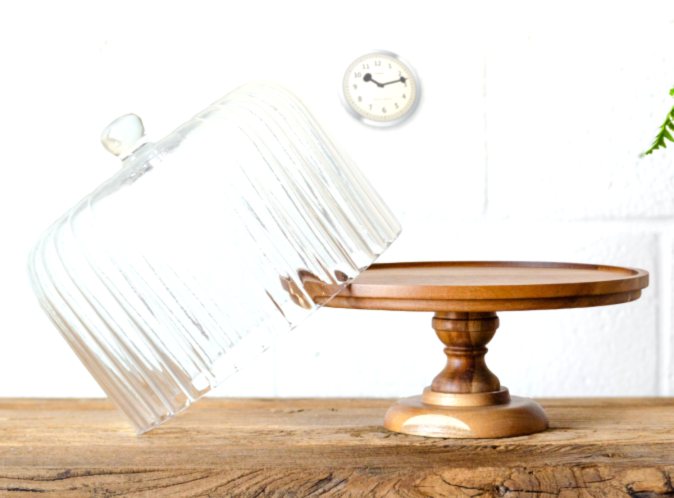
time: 10:13
